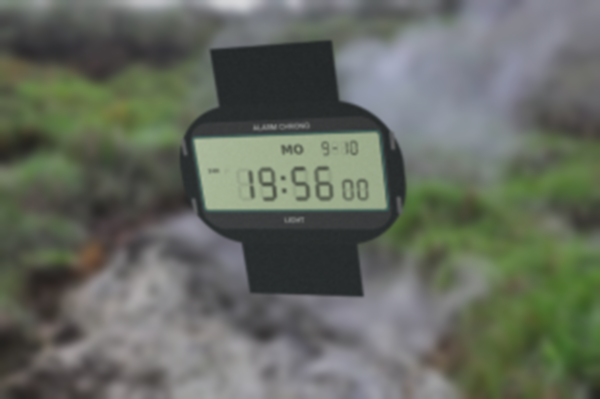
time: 19:56:00
